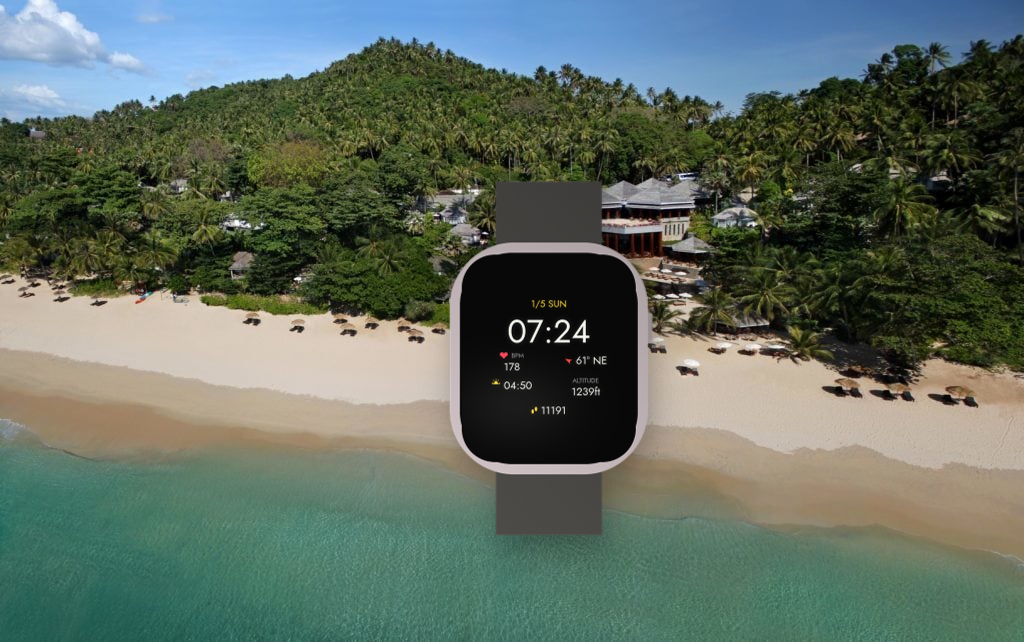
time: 7:24
